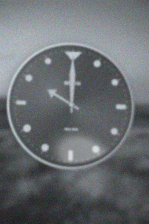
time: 10:00
